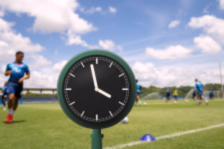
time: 3:58
